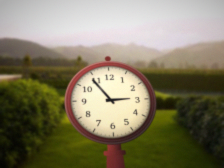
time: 2:54
